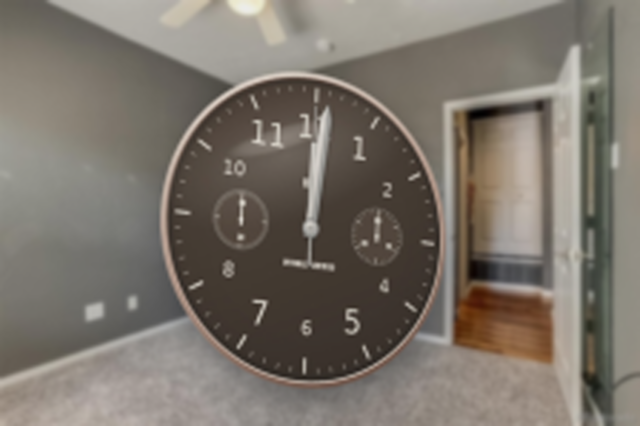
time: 12:01
